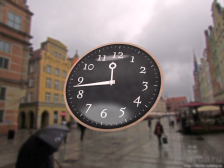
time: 11:43
